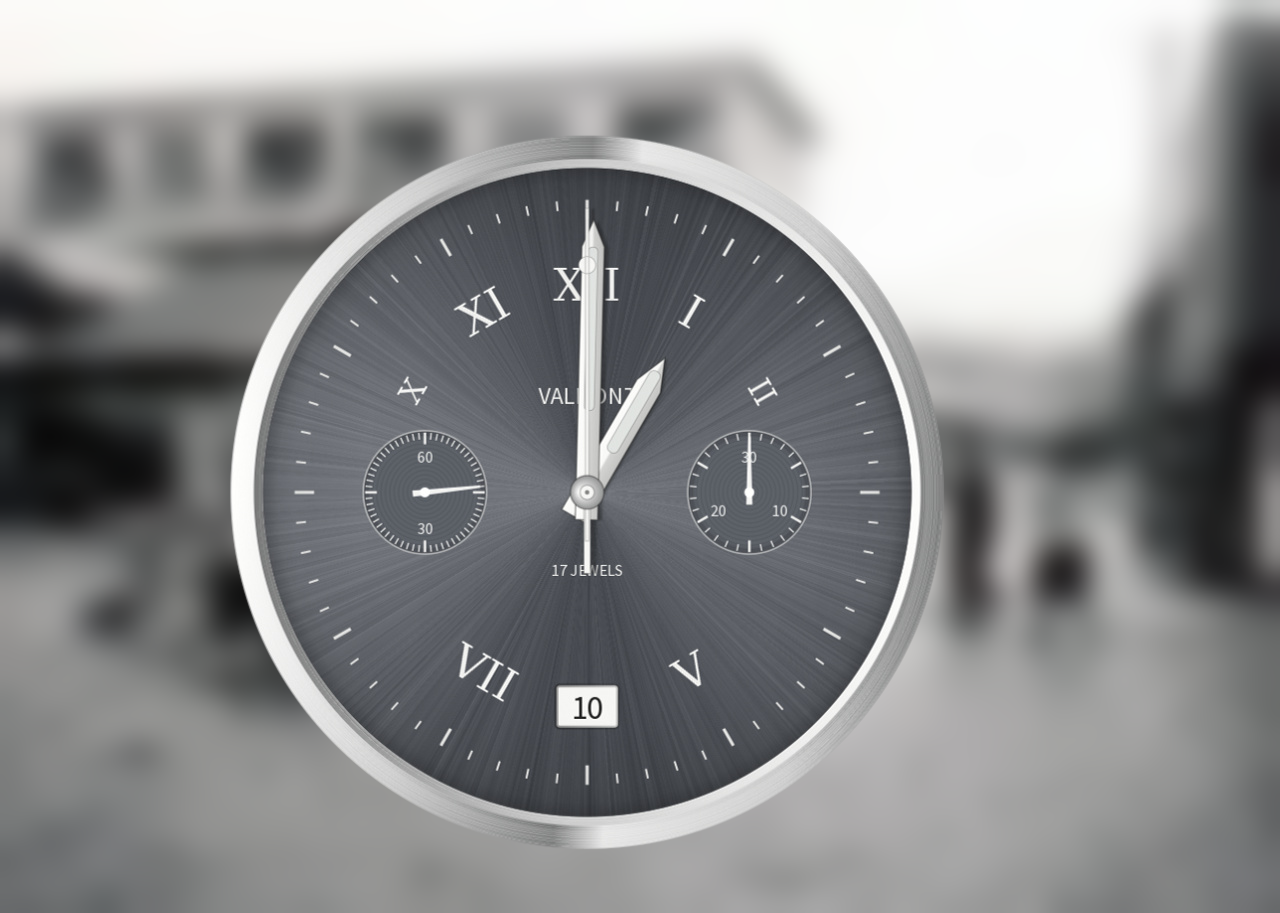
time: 1:00:14
